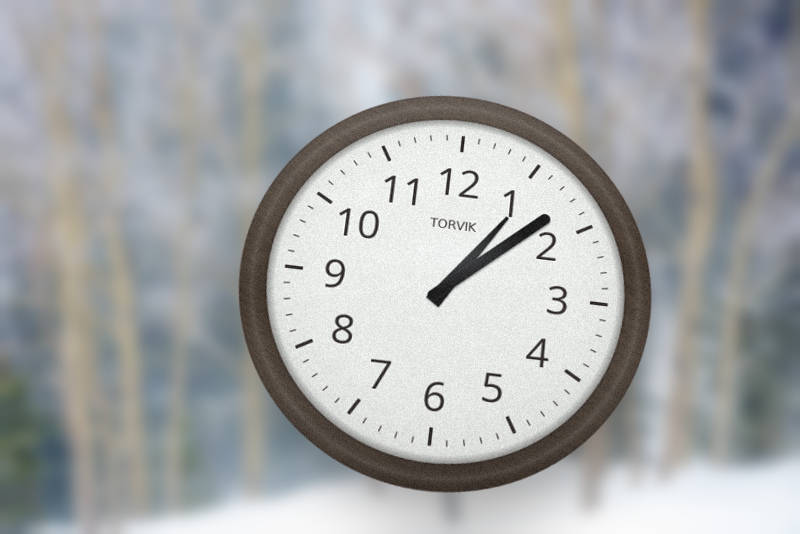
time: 1:08
